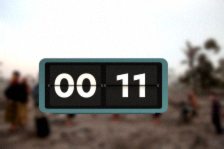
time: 0:11
